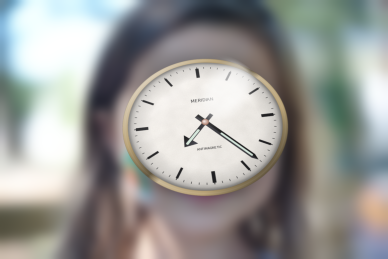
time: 7:23
